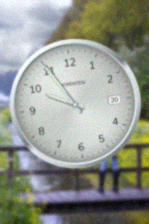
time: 9:55
